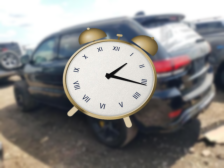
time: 1:16
